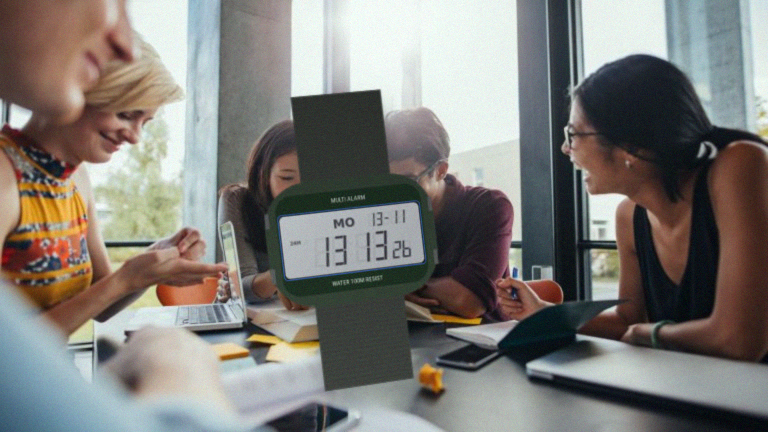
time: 13:13:26
